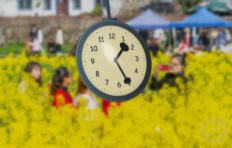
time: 1:26
